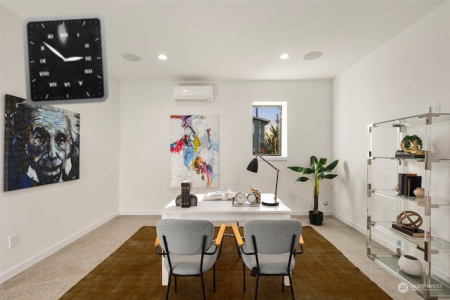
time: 2:52
